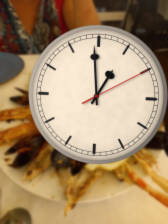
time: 12:59:10
